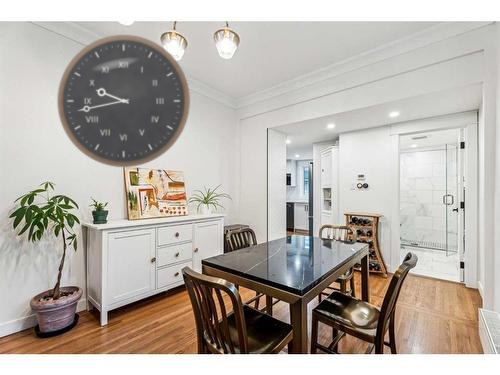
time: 9:43
